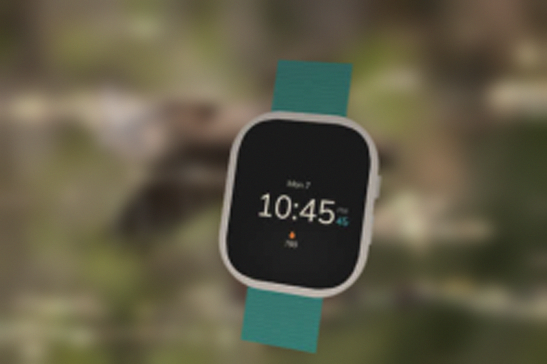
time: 10:45
